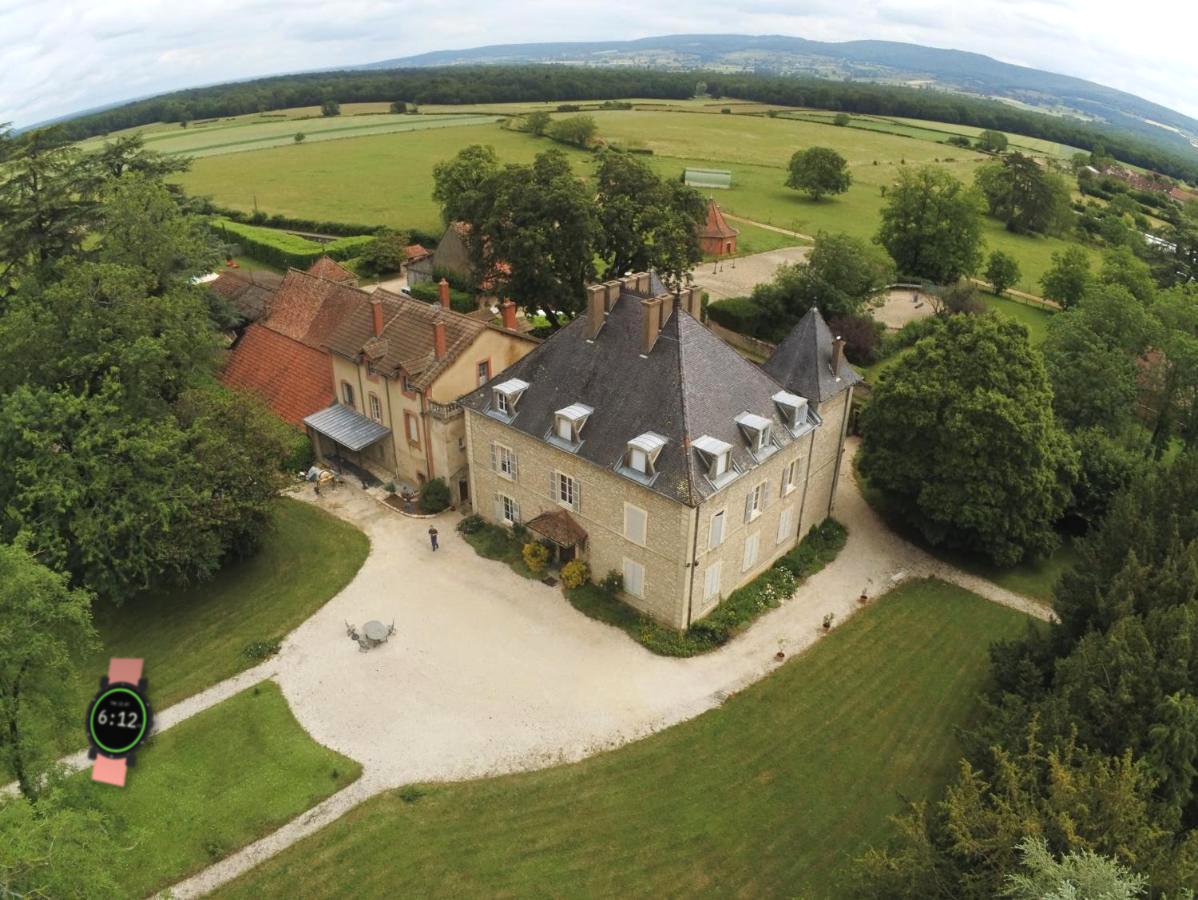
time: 6:12
